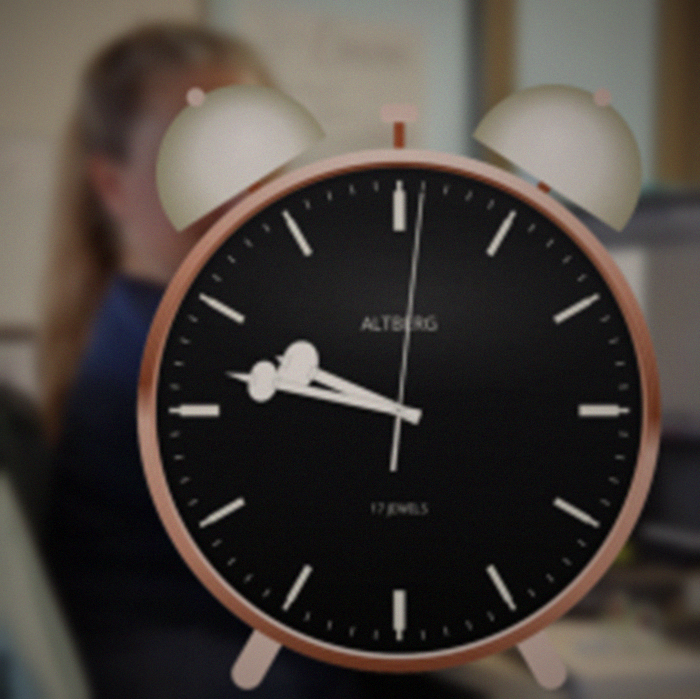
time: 9:47:01
